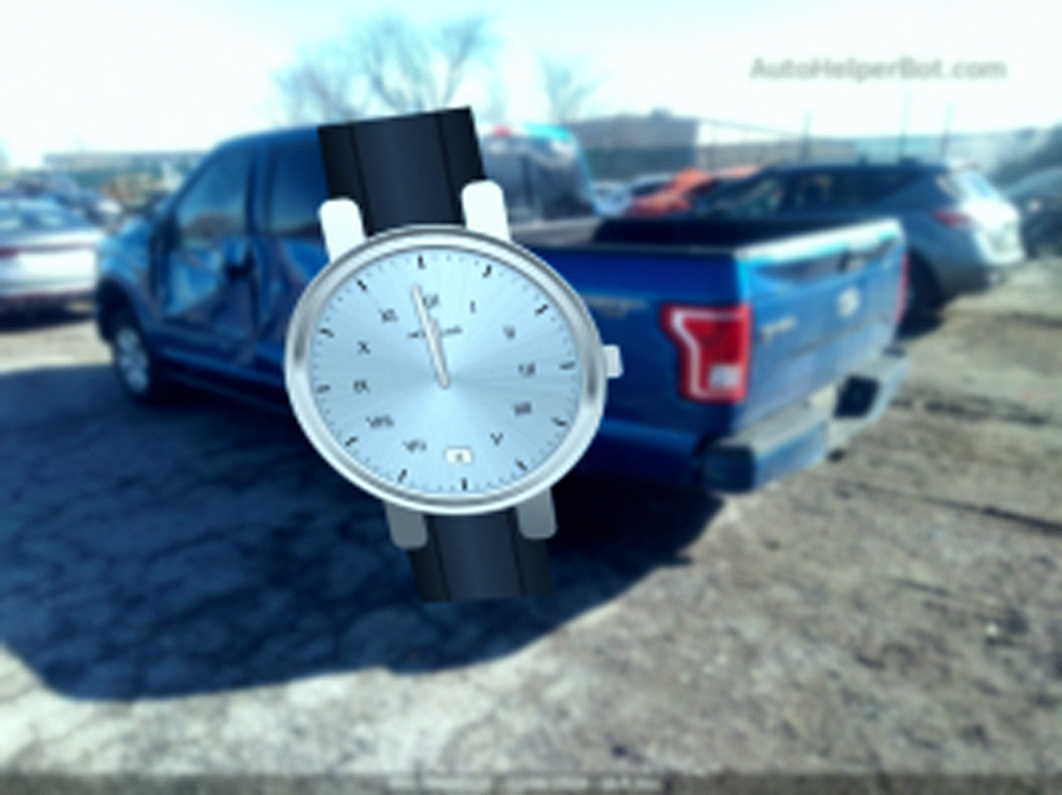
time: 11:59
